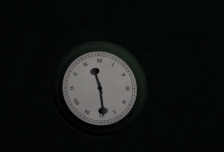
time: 11:29
